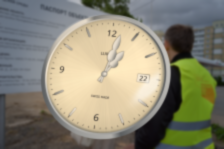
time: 1:02
